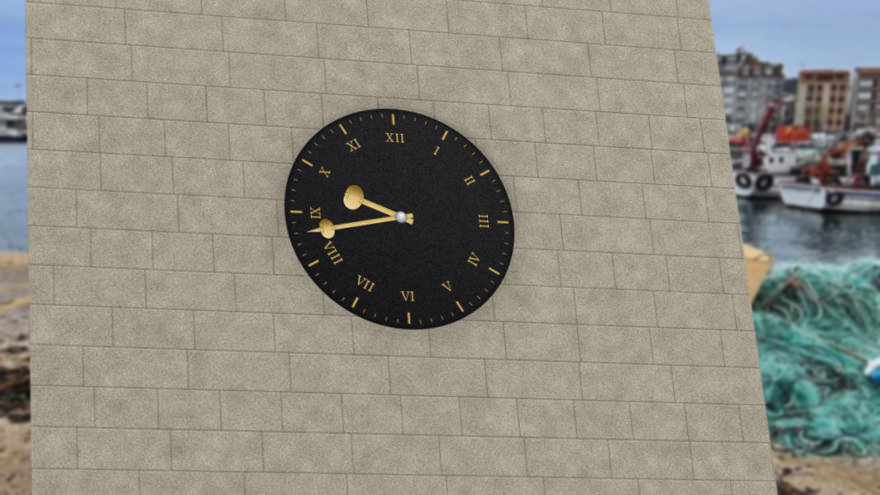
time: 9:43
